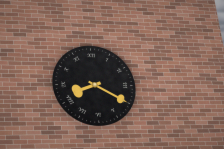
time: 8:20
